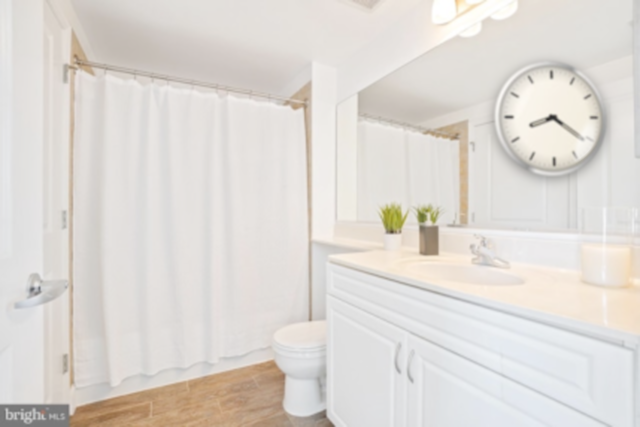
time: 8:21
